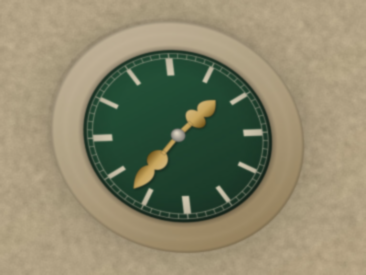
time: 1:37
